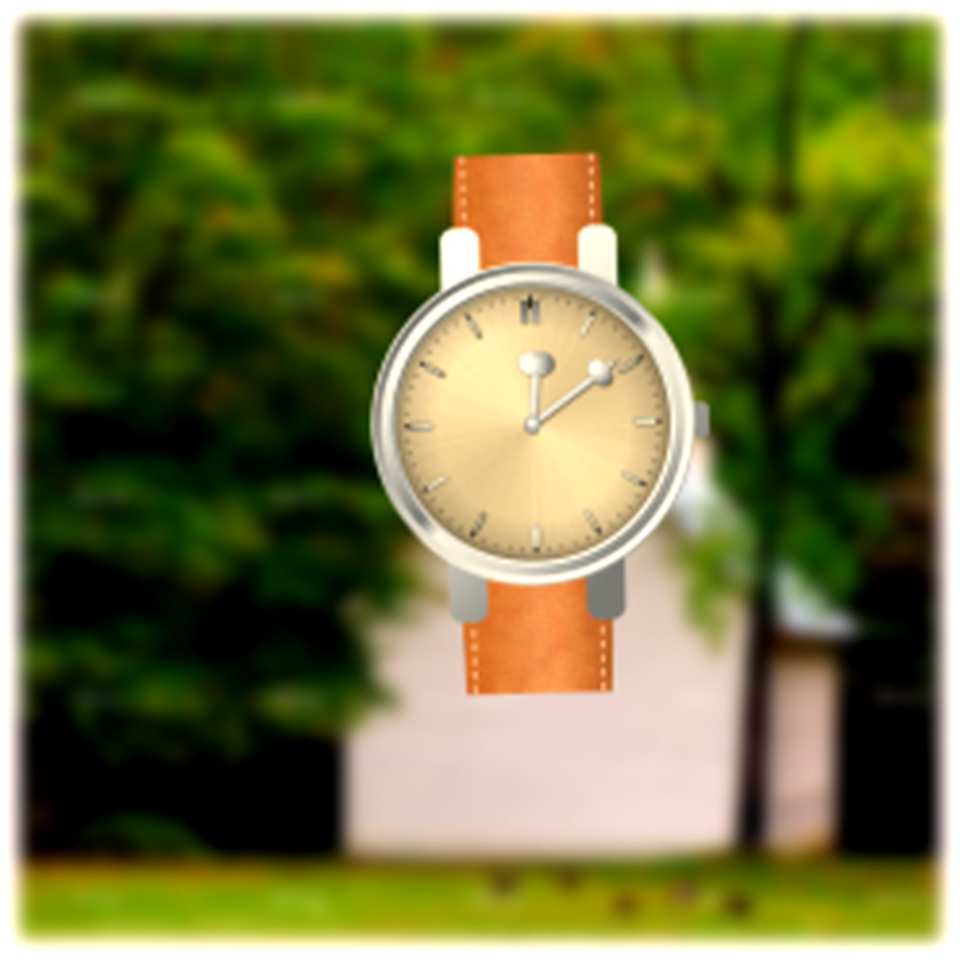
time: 12:09
